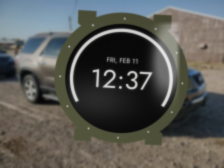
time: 12:37
